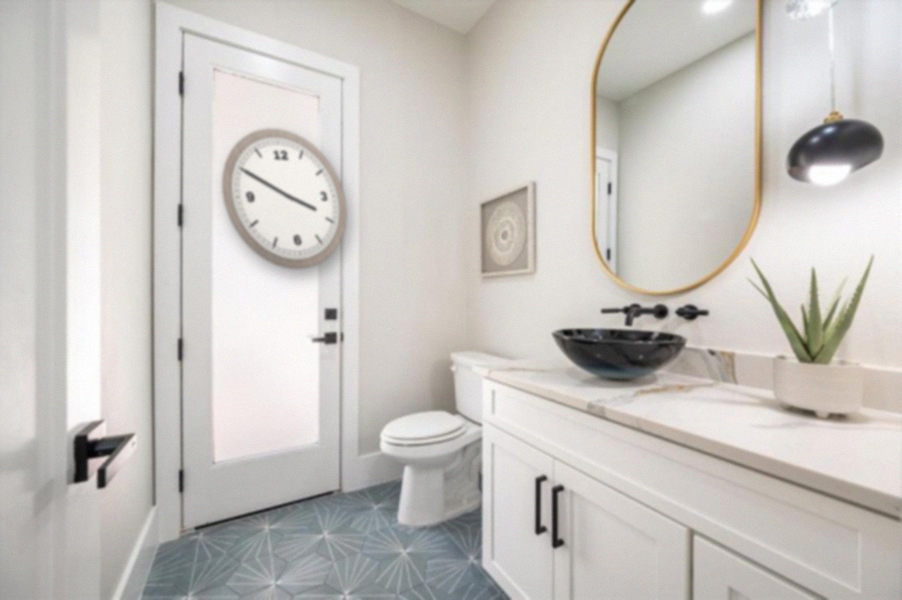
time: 3:50
